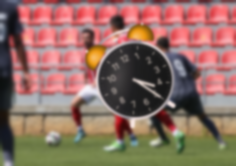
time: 4:25
